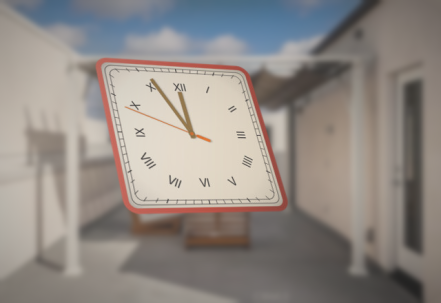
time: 11:55:49
